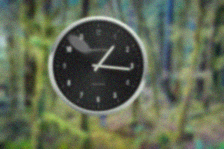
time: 1:16
